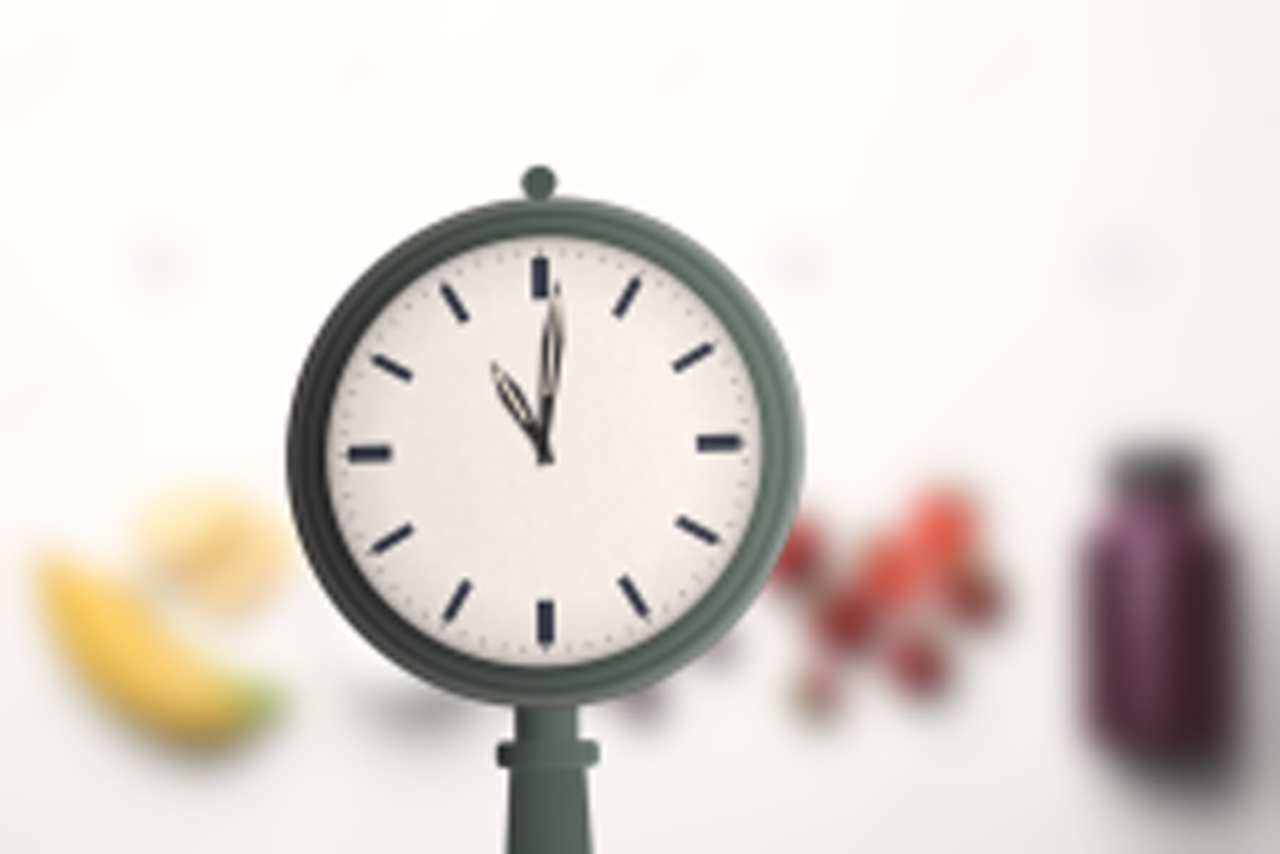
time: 11:01
